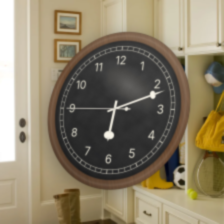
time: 6:11:45
